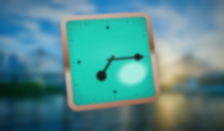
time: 7:15
